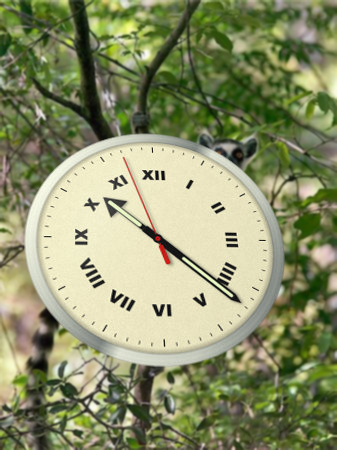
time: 10:21:57
